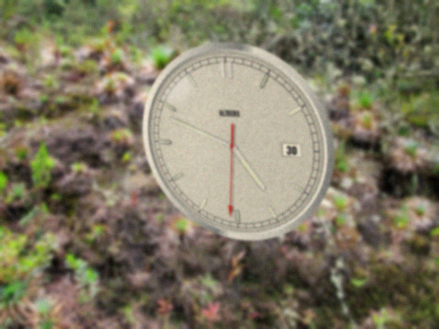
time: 4:48:31
